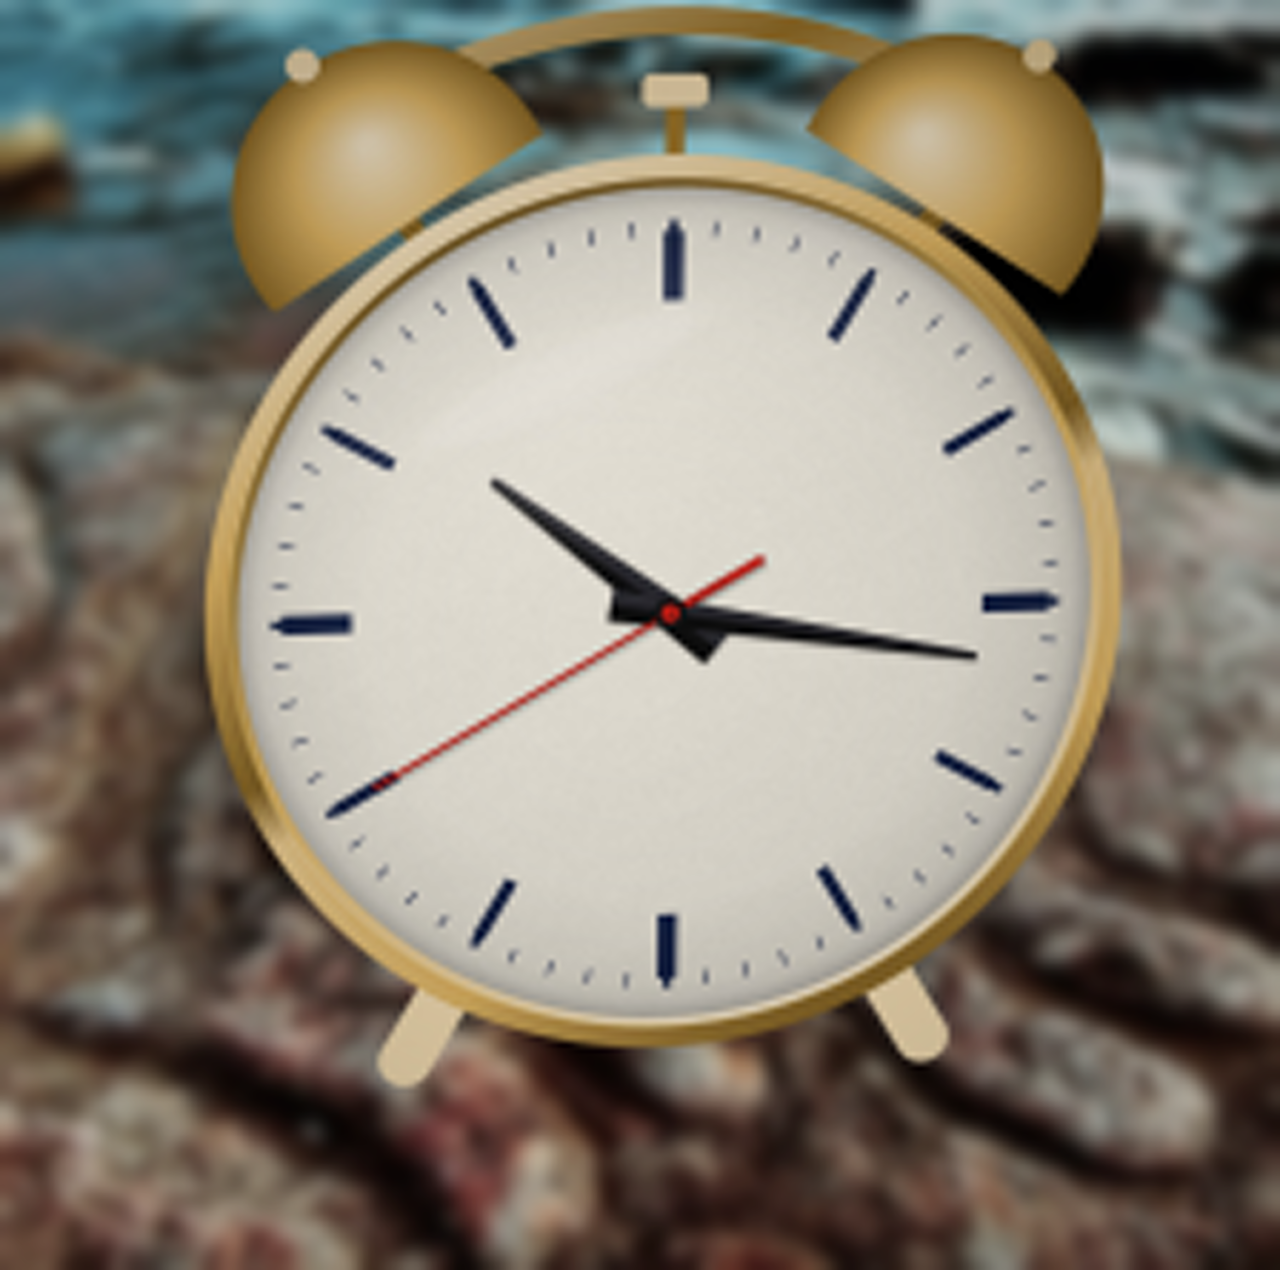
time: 10:16:40
